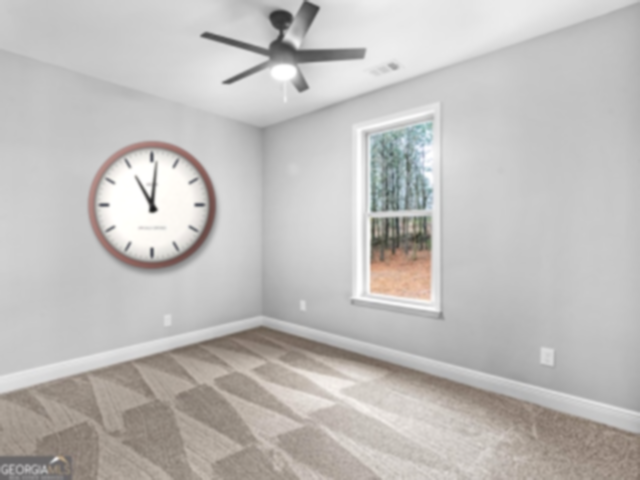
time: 11:01
